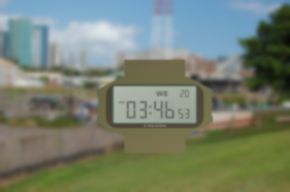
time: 3:46
